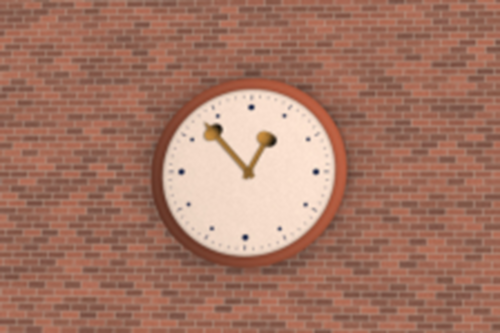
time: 12:53
